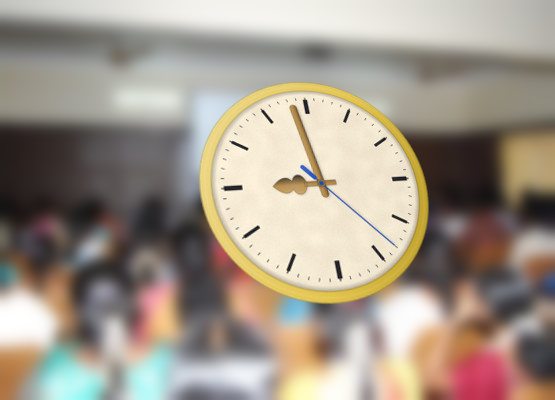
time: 8:58:23
